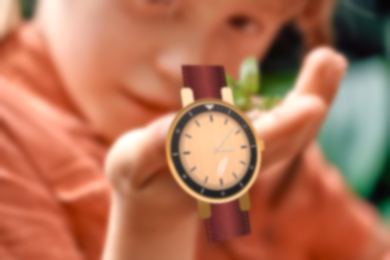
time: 3:08
